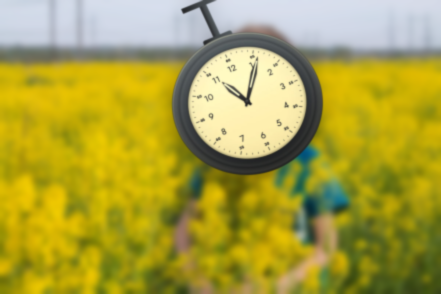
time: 11:06
